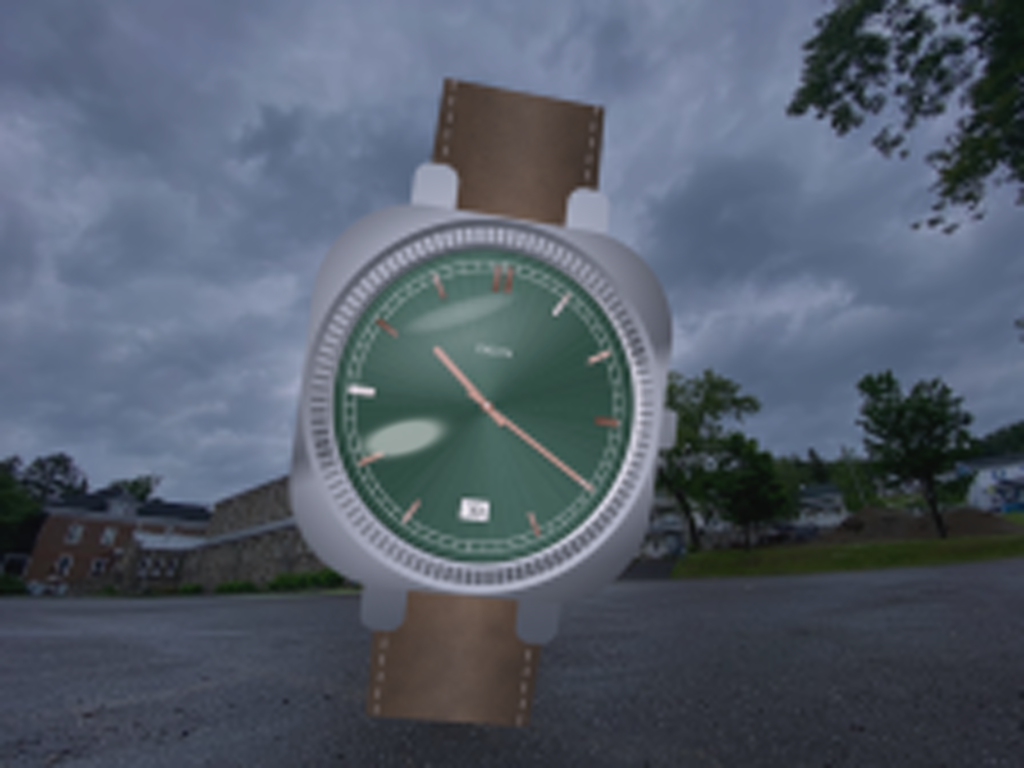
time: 10:20
